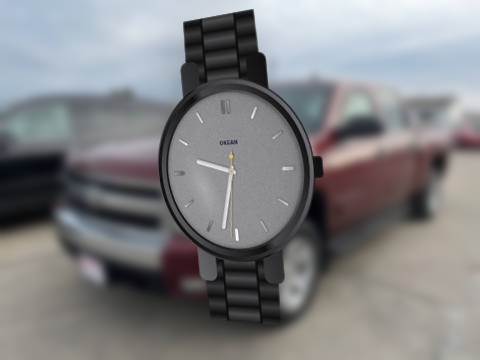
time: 9:32:31
